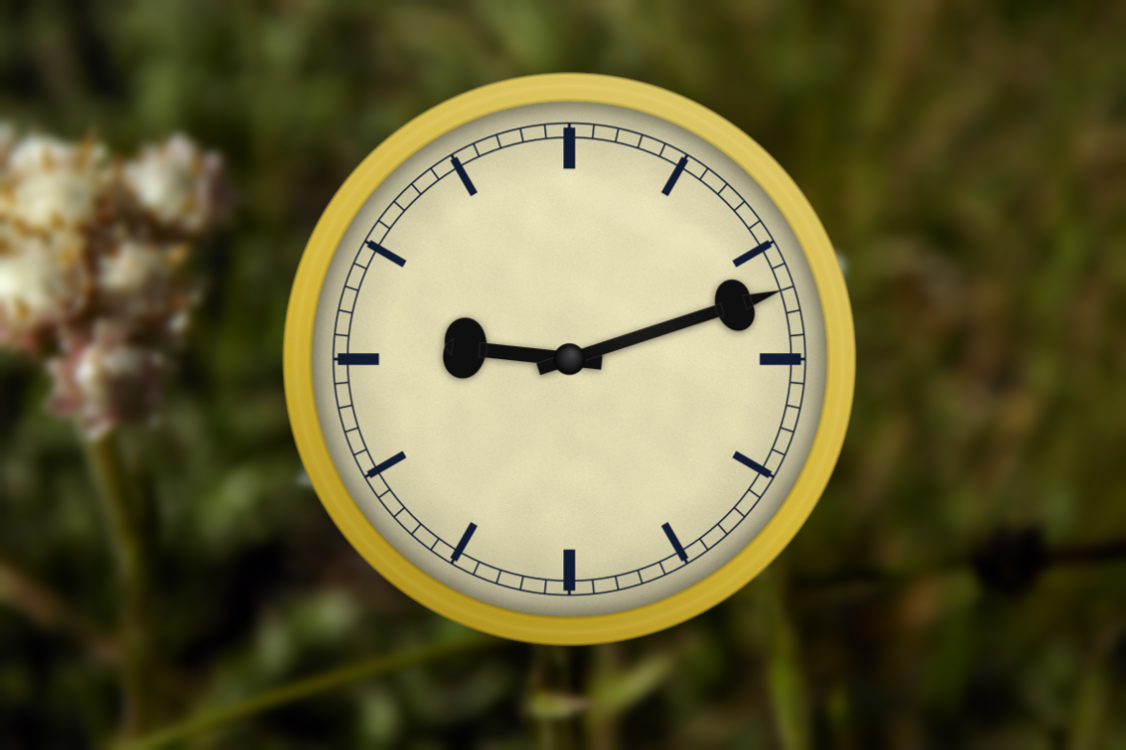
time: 9:12
